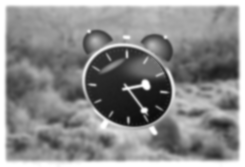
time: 2:24
